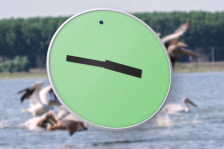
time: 3:48
